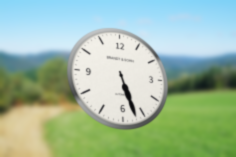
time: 5:27
